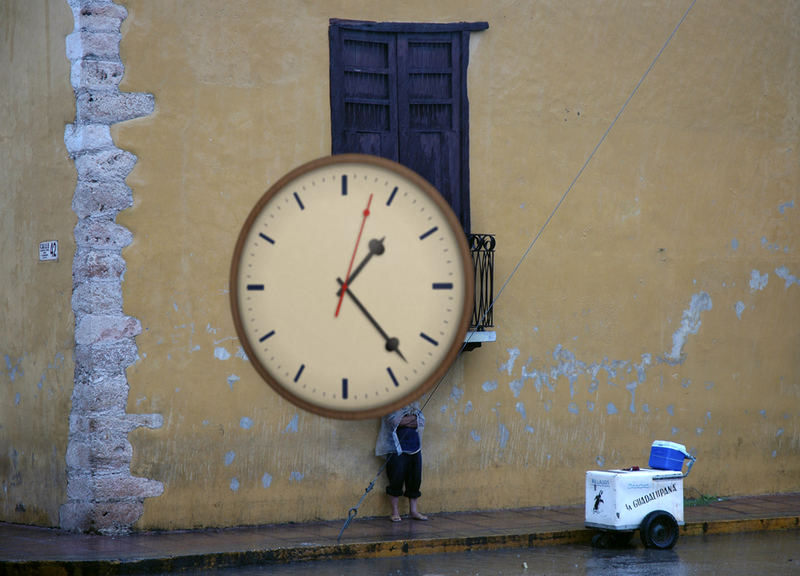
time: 1:23:03
